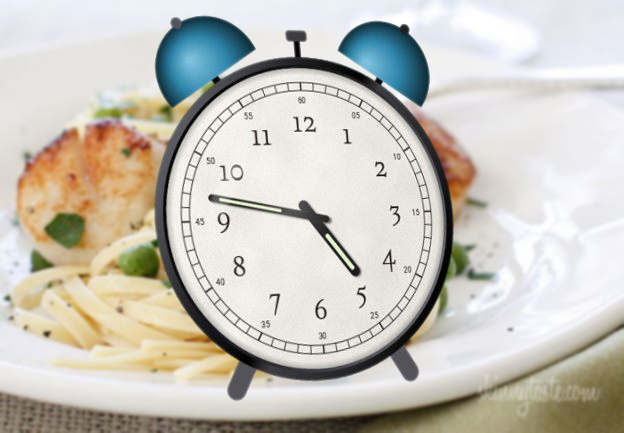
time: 4:47
